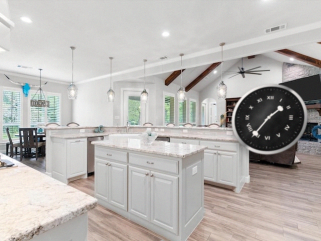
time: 1:36
